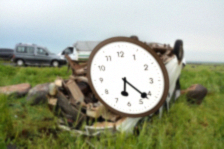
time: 6:22
